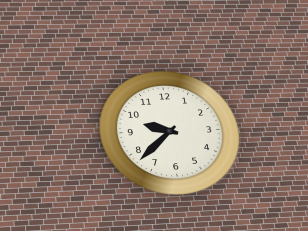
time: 9:38
